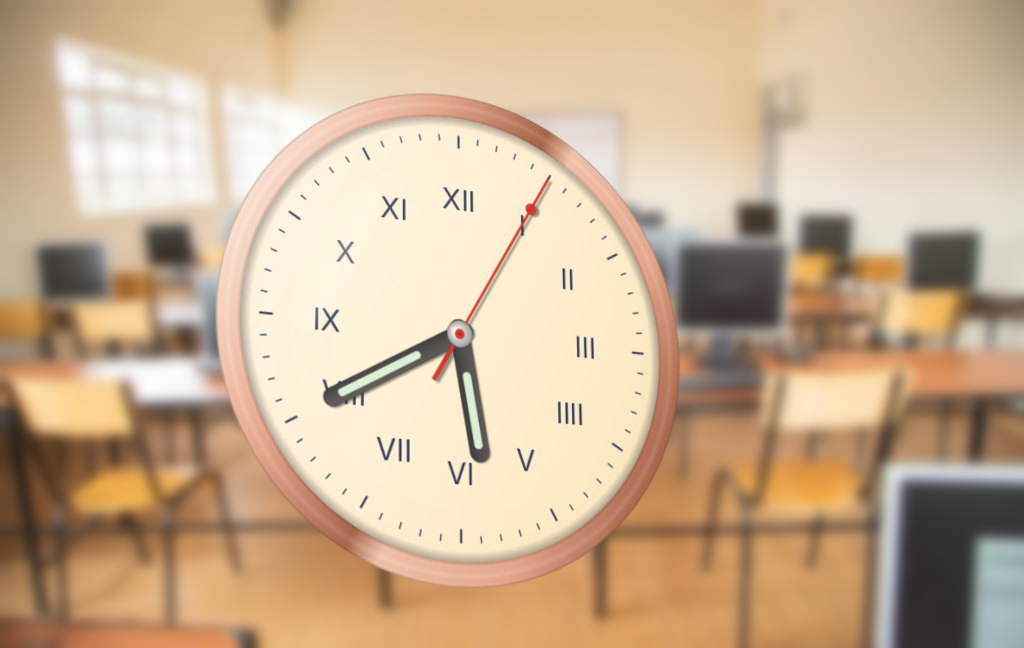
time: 5:40:05
